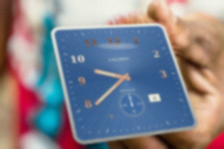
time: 9:39
